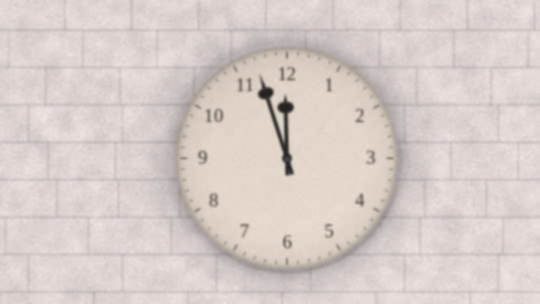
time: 11:57
